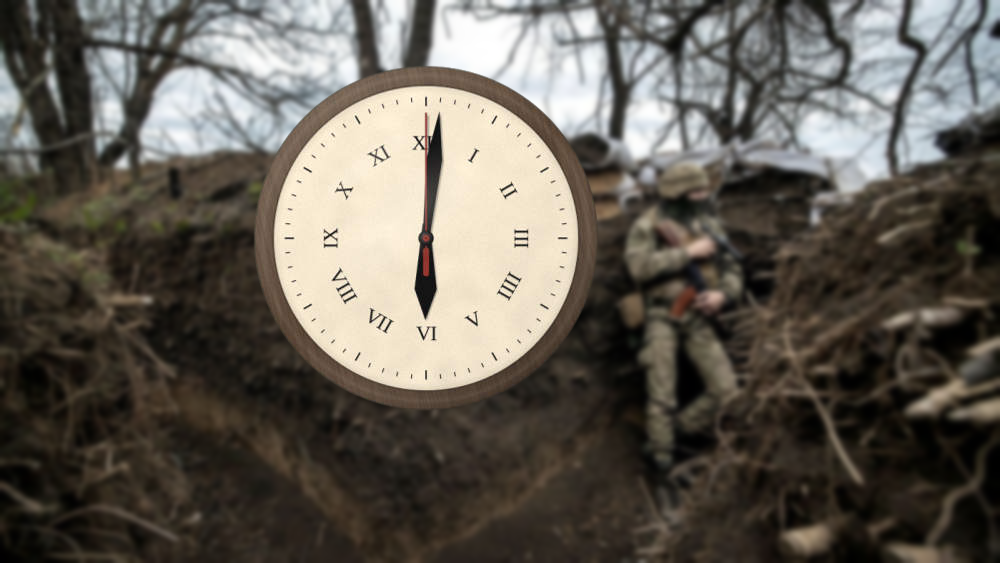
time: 6:01:00
